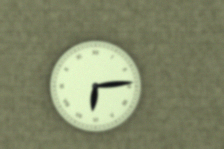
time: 6:14
